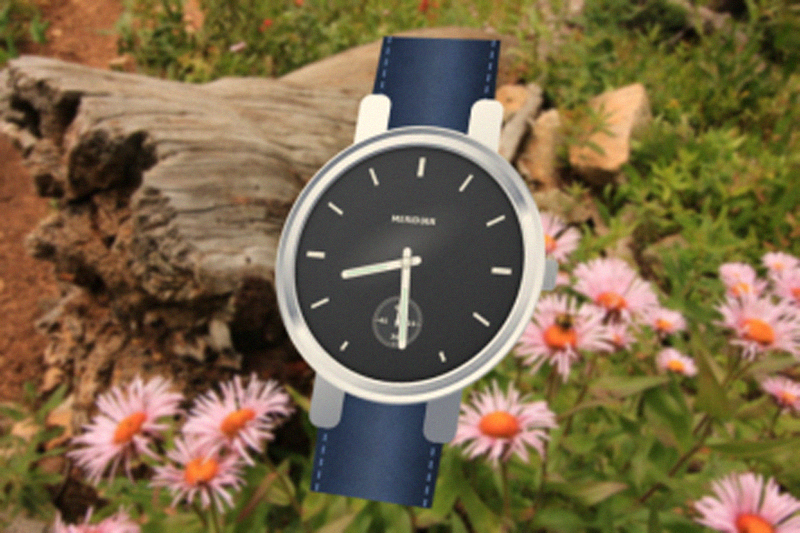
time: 8:29
